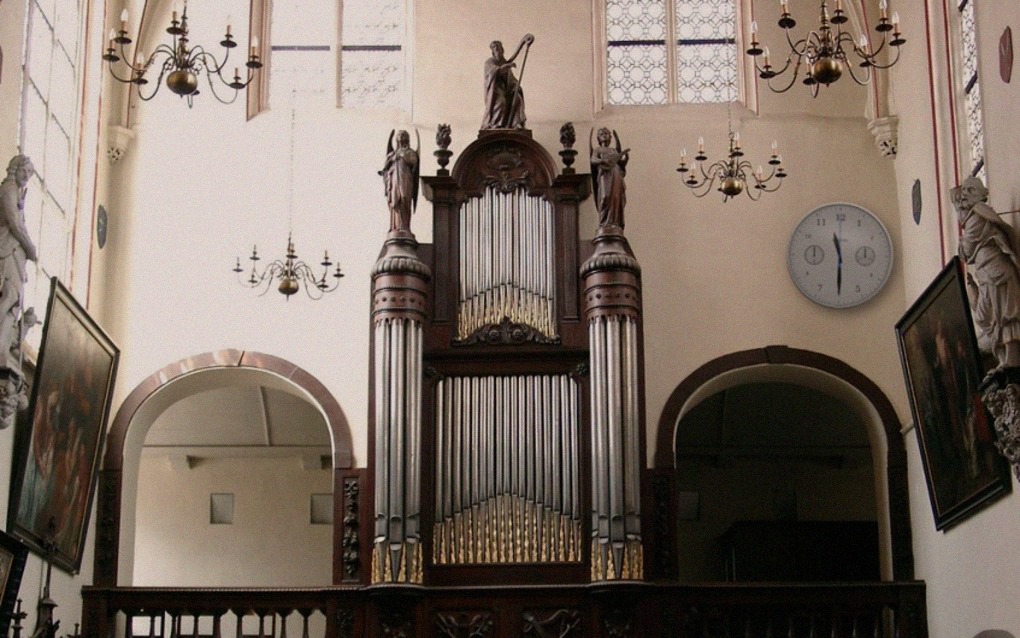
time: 11:30
